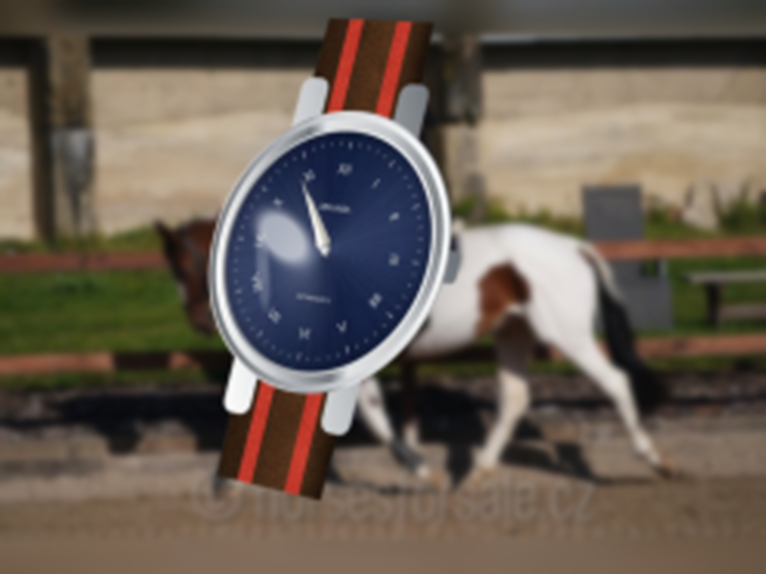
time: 10:54
